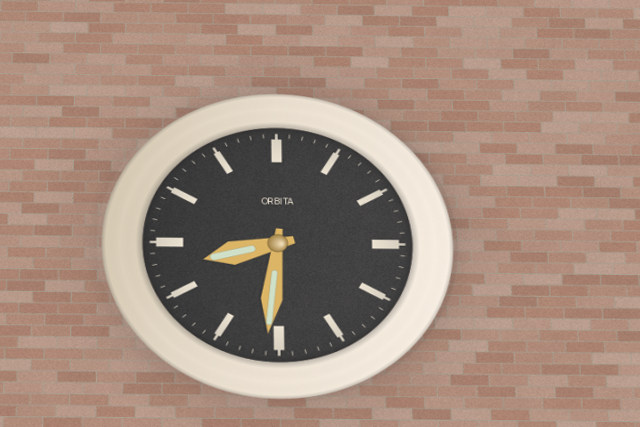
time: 8:31
